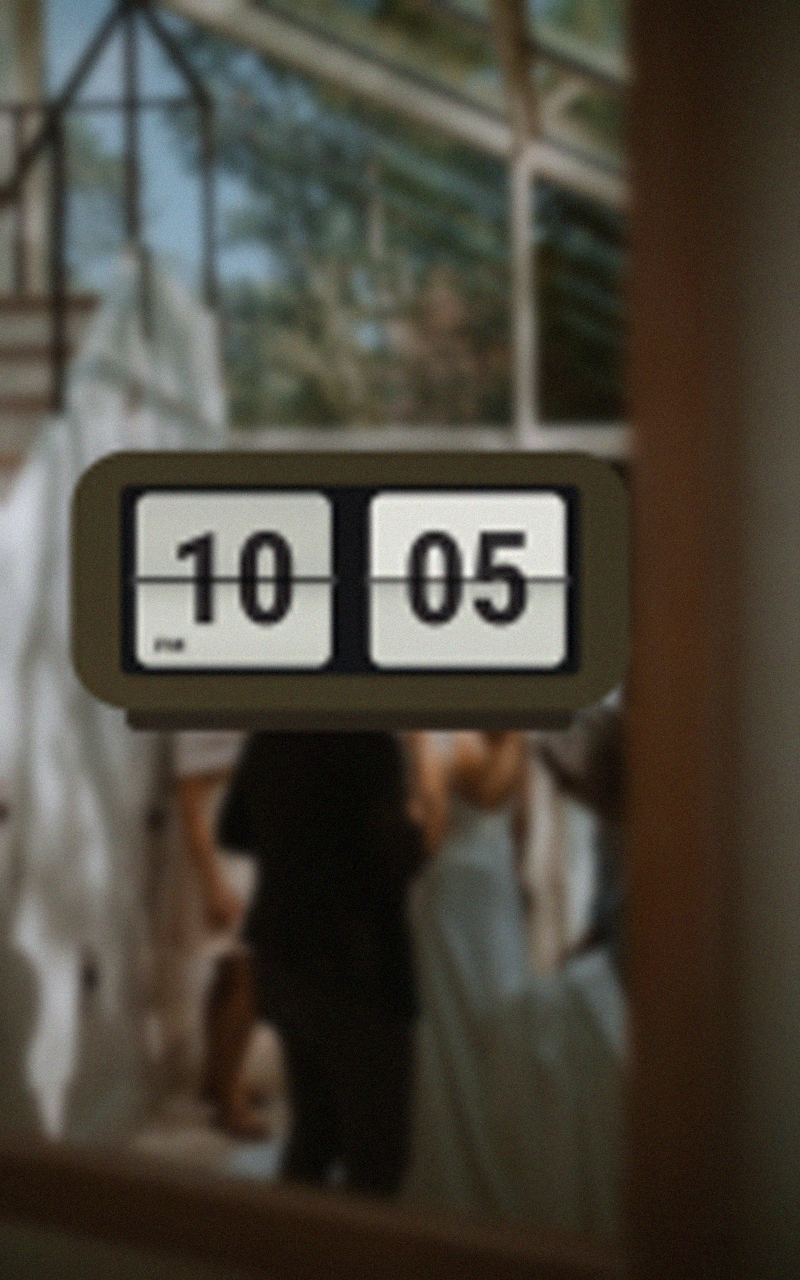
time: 10:05
